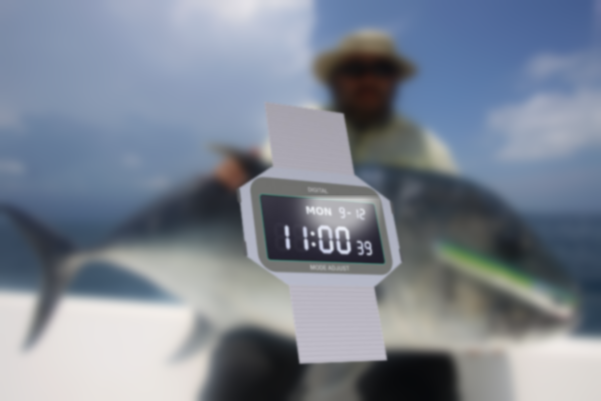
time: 11:00:39
